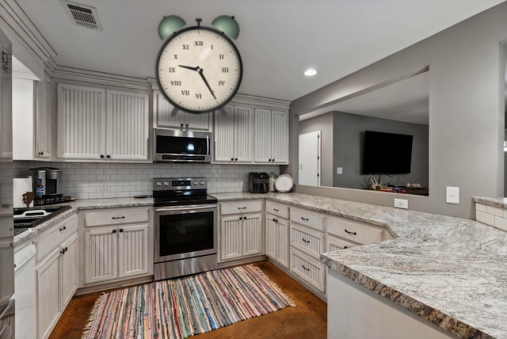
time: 9:25
